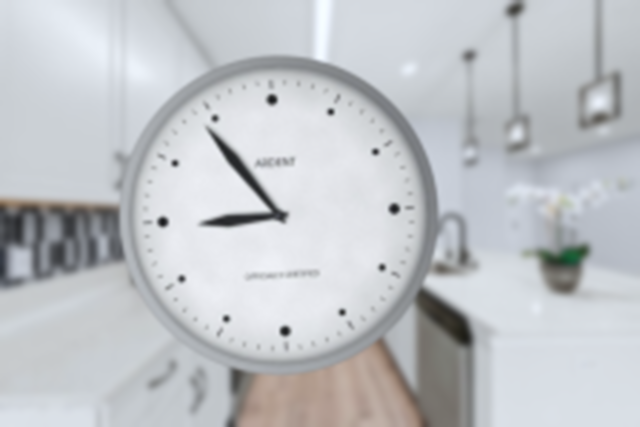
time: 8:54
